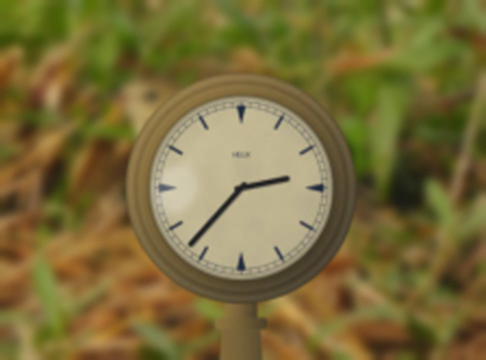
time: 2:37
